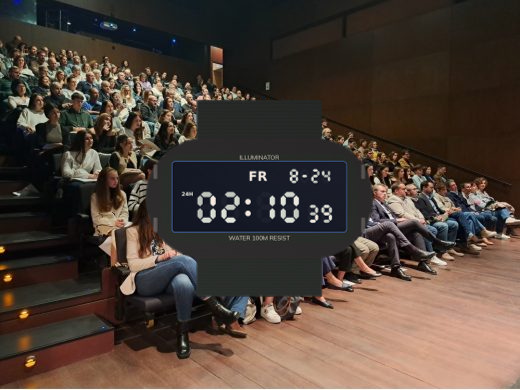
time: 2:10:39
